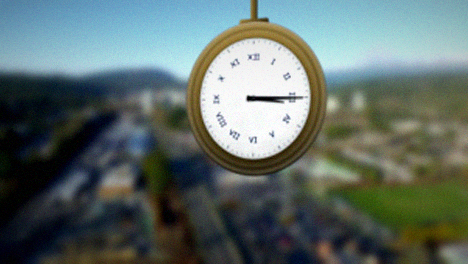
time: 3:15
